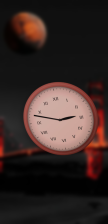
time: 2:48
